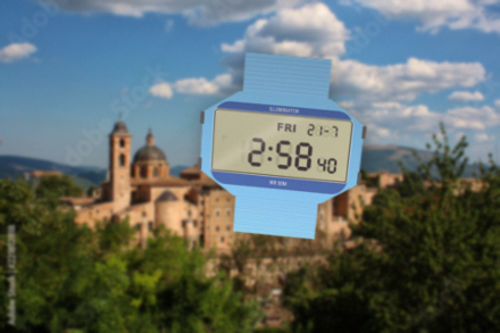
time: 2:58:40
